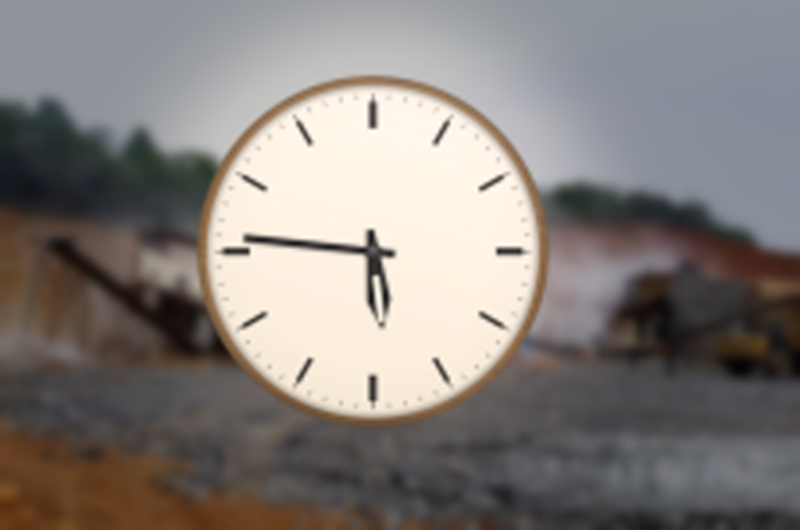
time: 5:46
